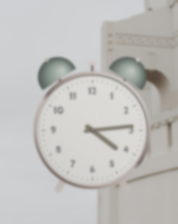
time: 4:14
